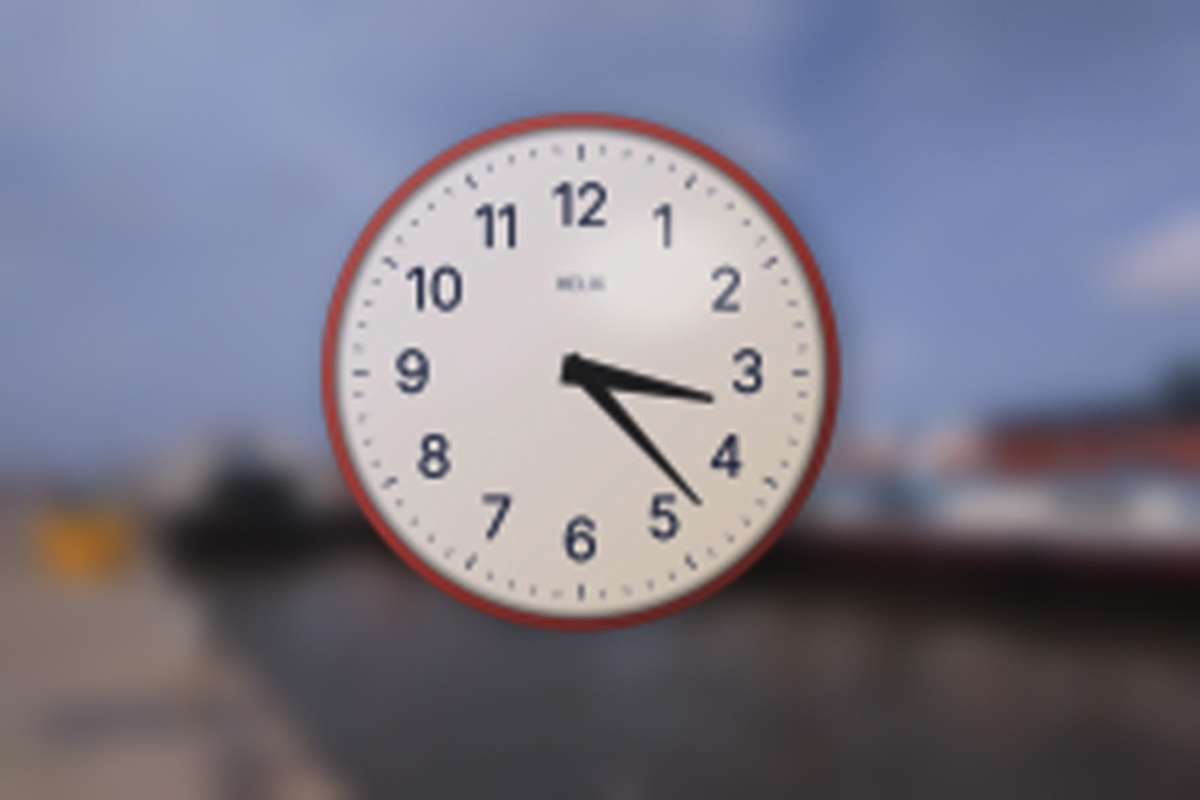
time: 3:23
